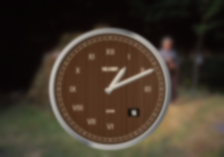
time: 1:11
